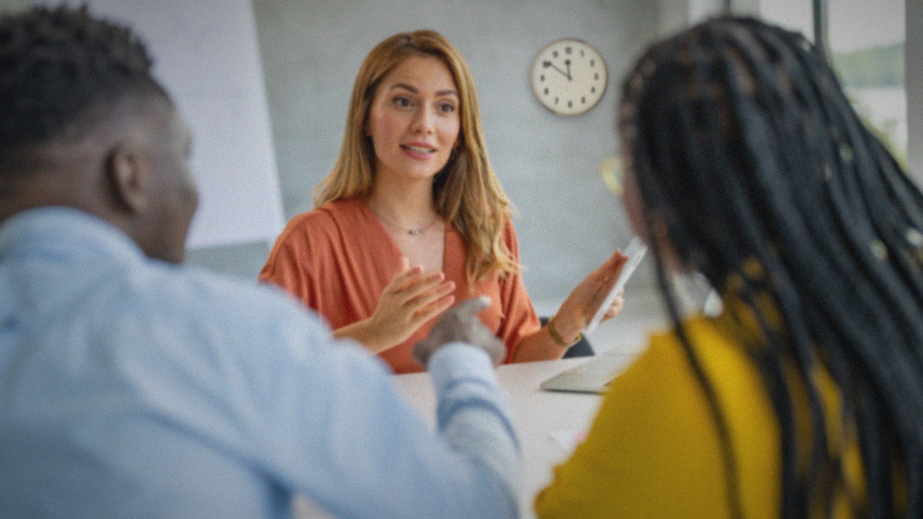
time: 11:51
